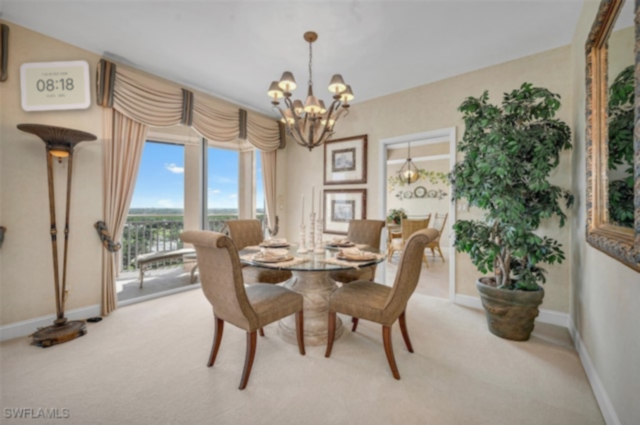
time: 8:18
